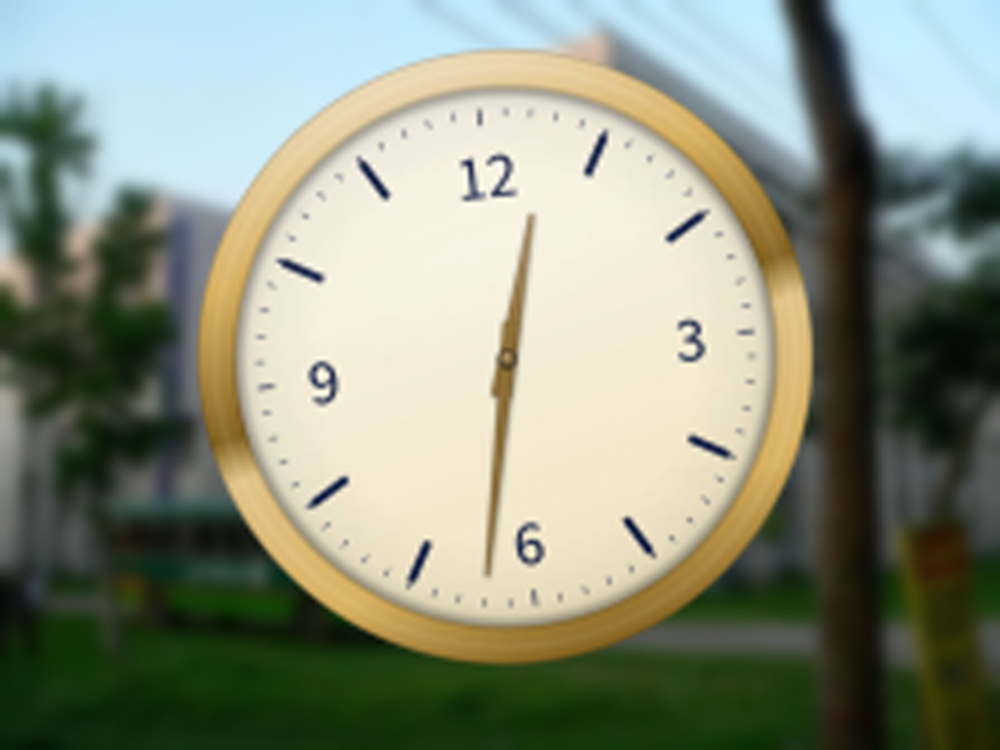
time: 12:32
